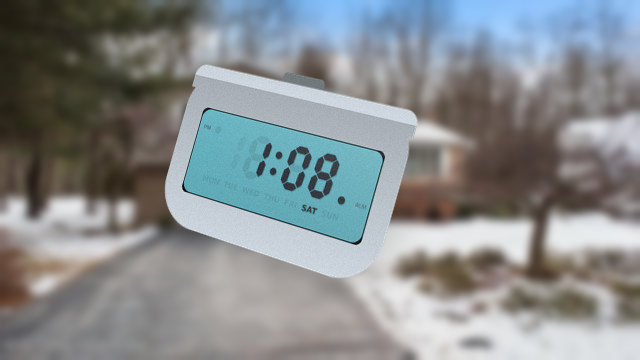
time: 1:08
